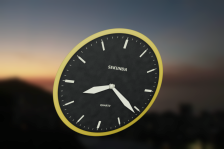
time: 8:21
